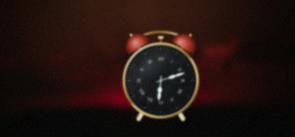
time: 6:12
